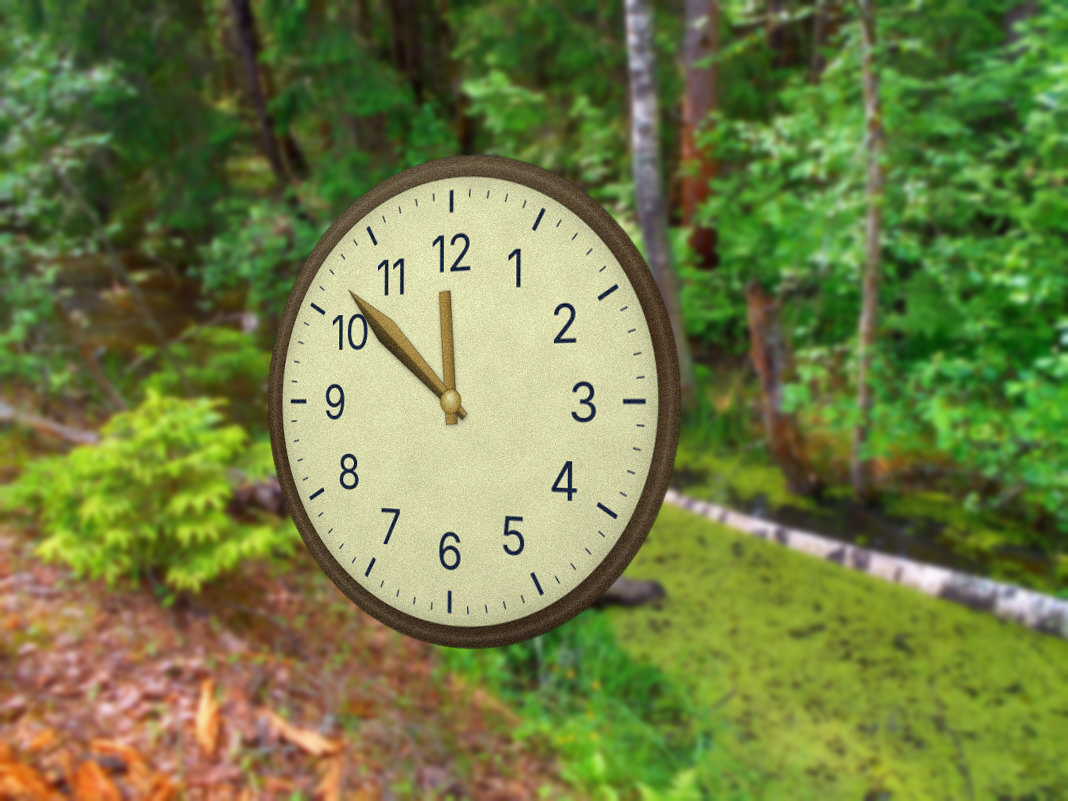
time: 11:52
